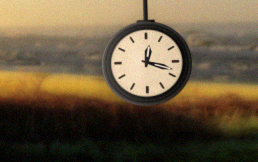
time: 12:18
